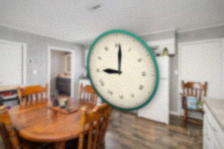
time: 9:01
